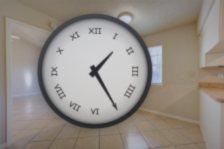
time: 1:25
